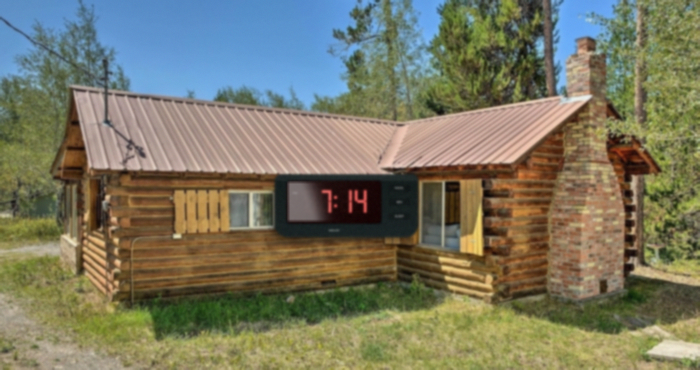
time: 7:14
